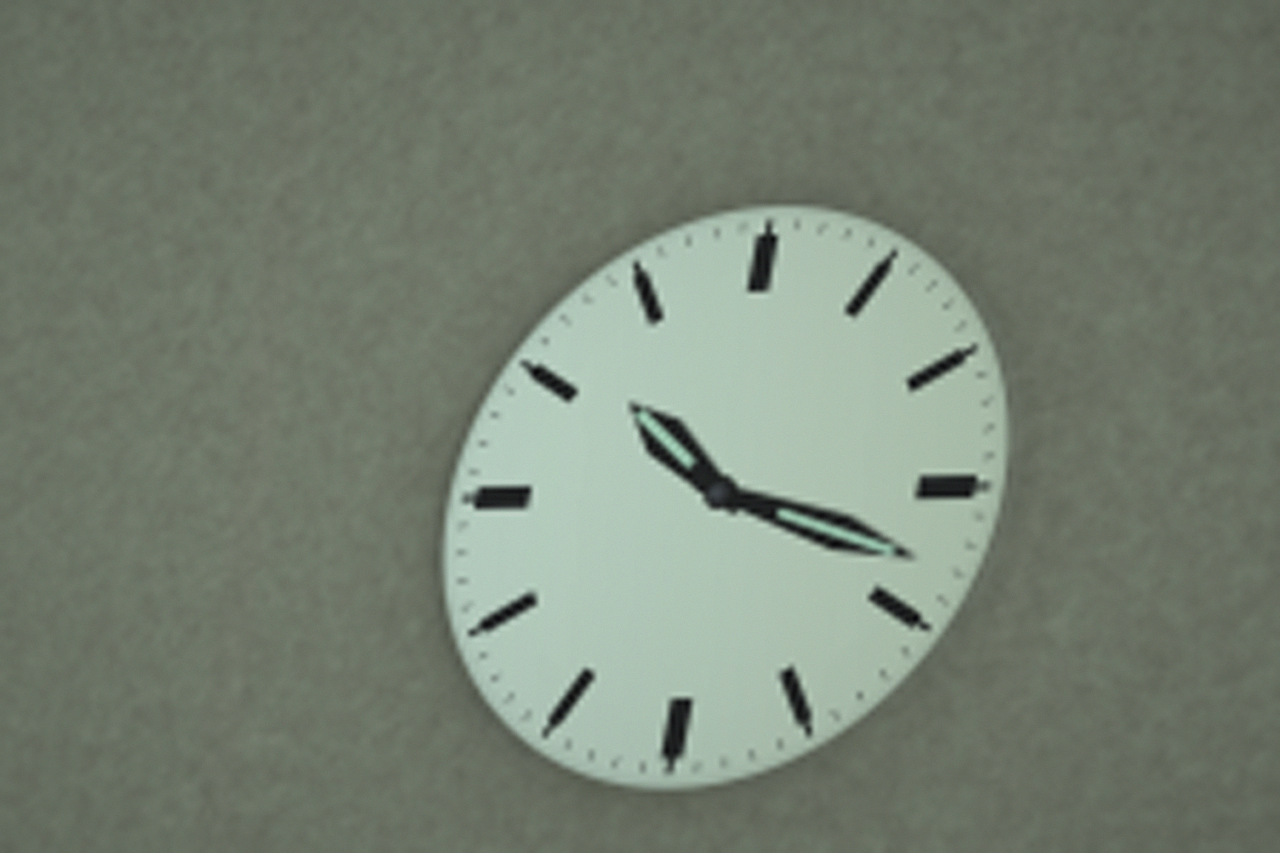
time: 10:18
